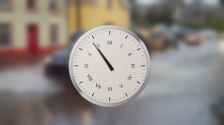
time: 10:54
